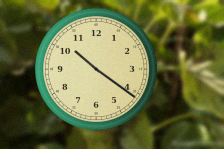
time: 10:21
